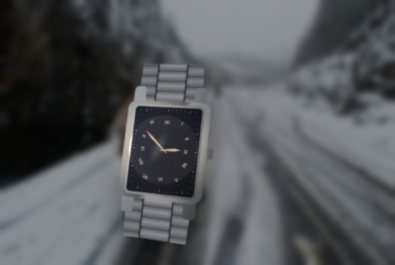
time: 2:52
